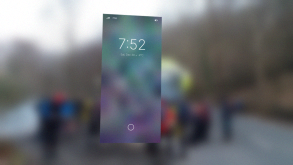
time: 7:52
